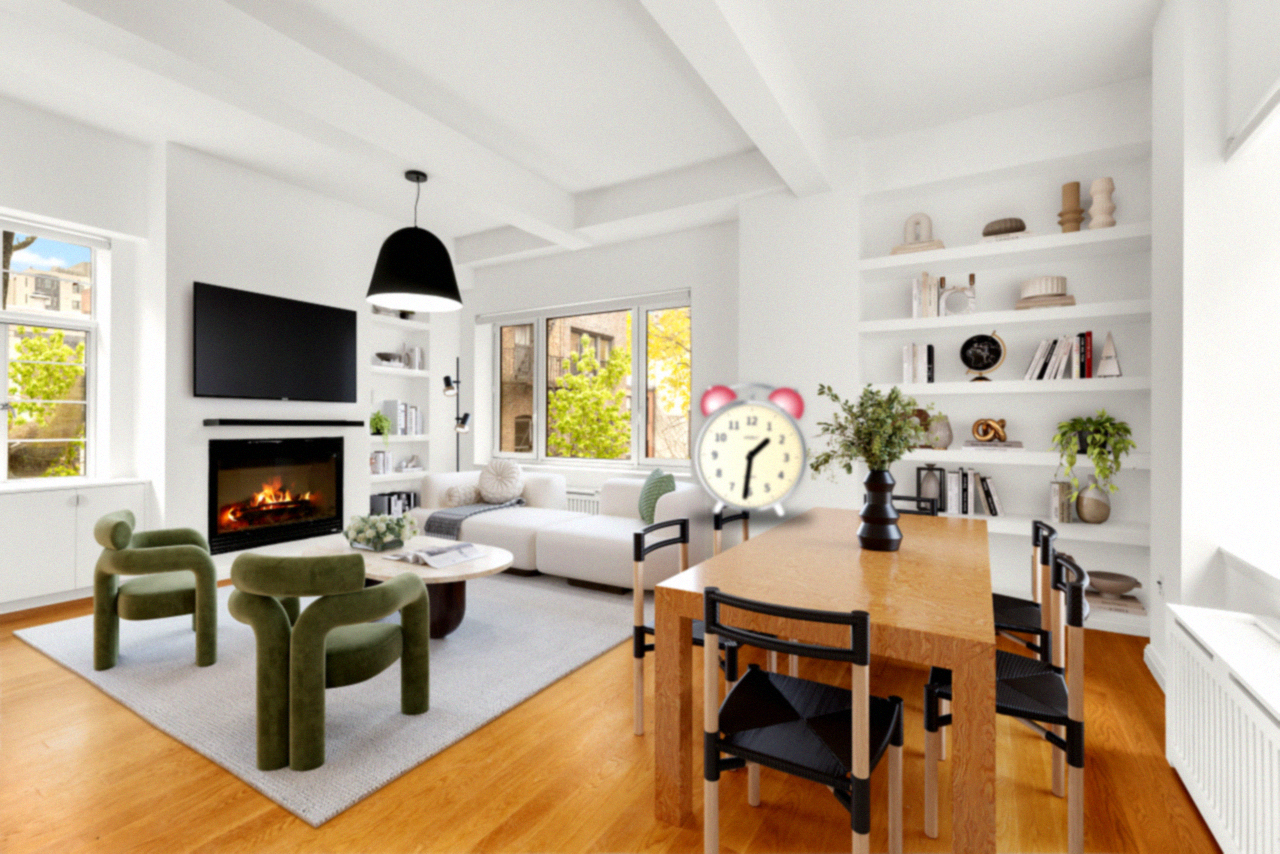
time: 1:31
